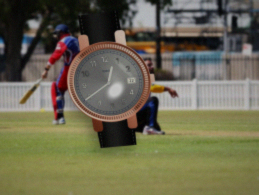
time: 12:40
